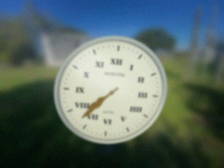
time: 7:37
